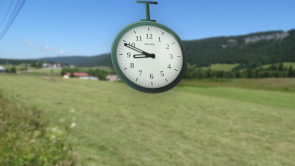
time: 8:49
